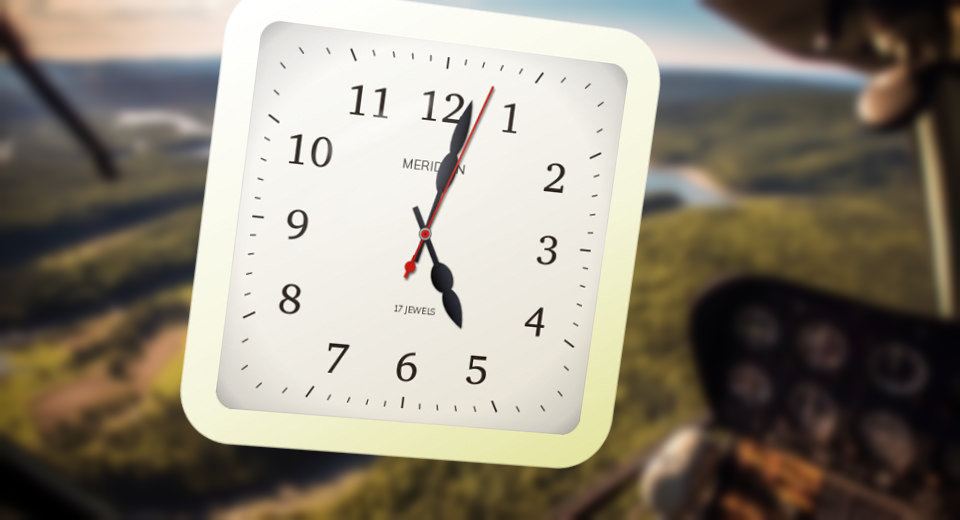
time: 5:02:03
